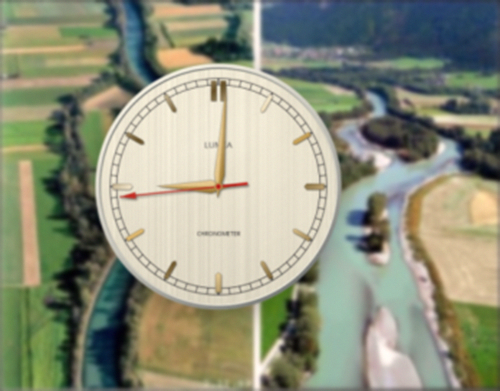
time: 9:00:44
